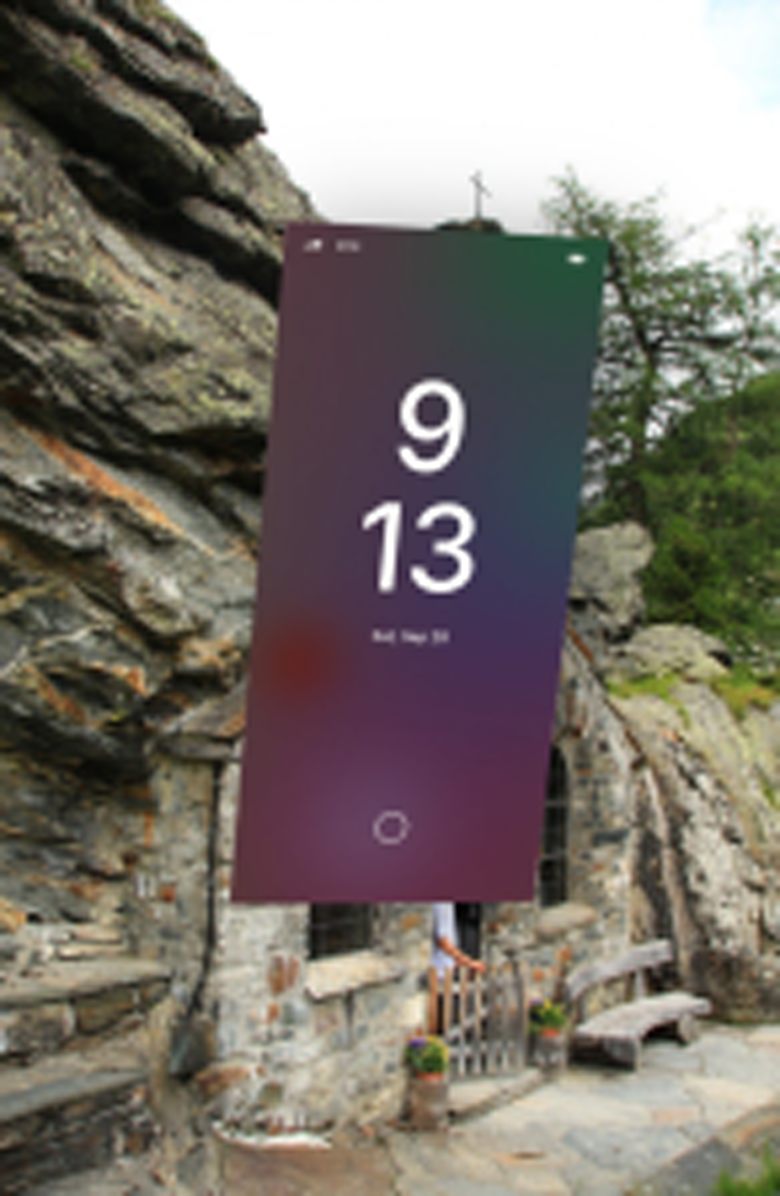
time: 9:13
